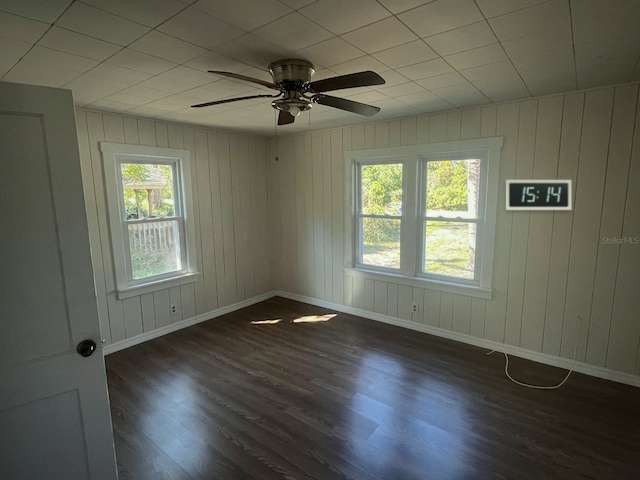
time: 15:14
